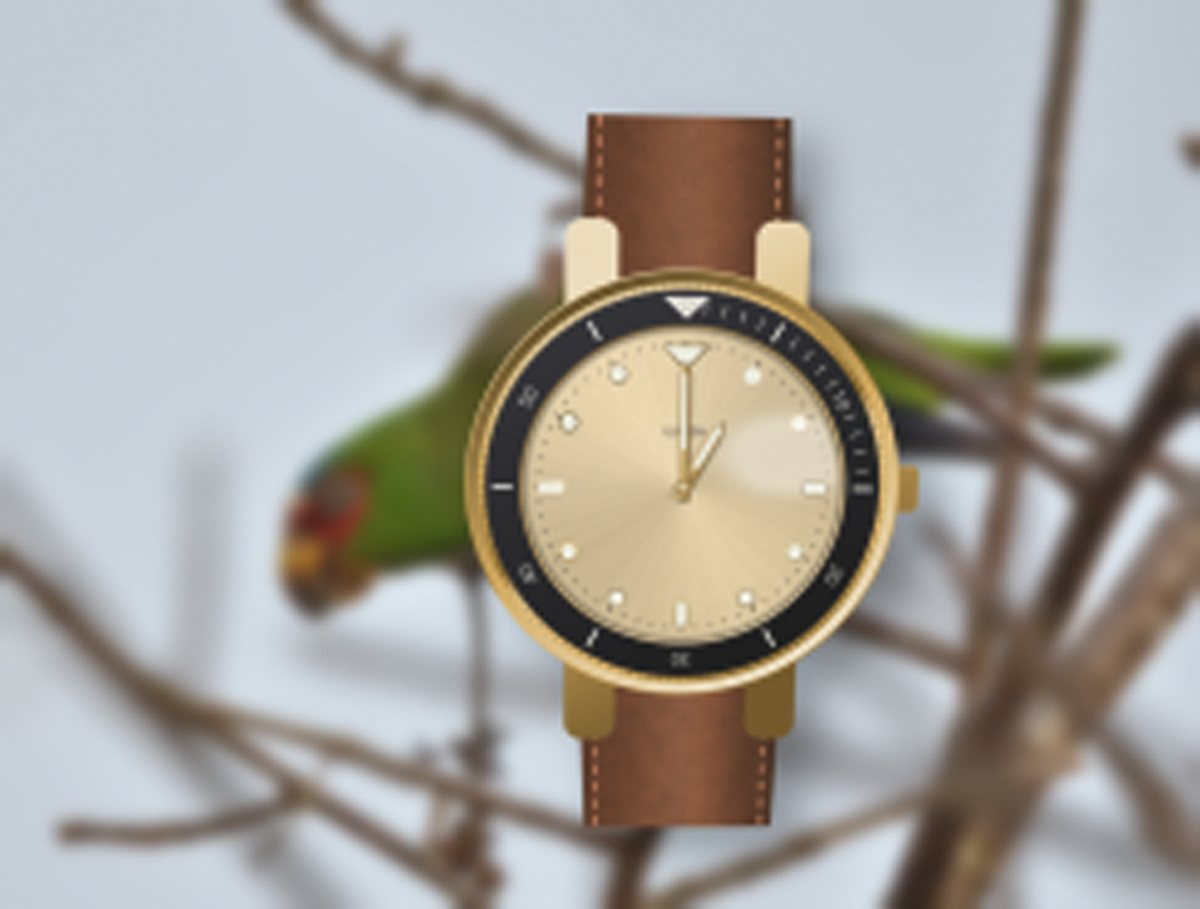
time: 1:00
